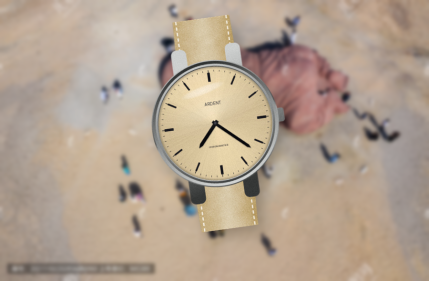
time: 7:22
